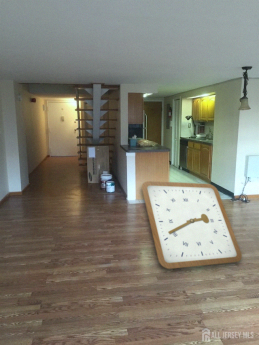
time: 2:41
